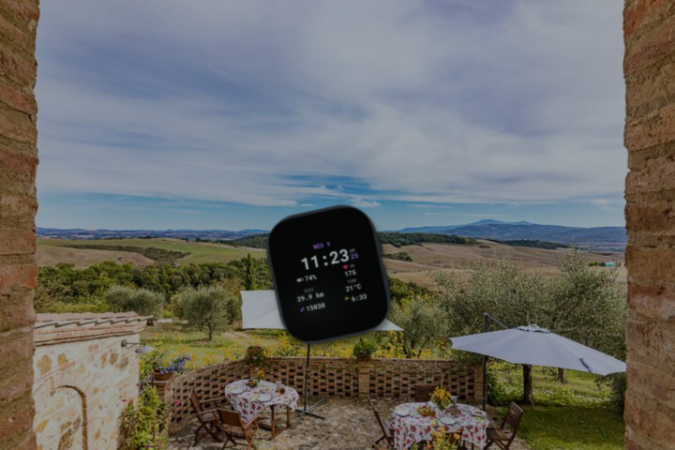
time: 11:23
